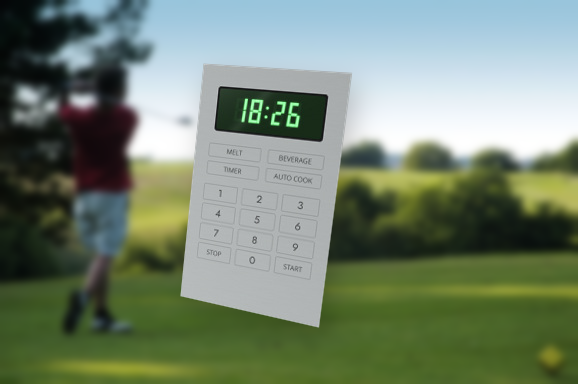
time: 18:26
